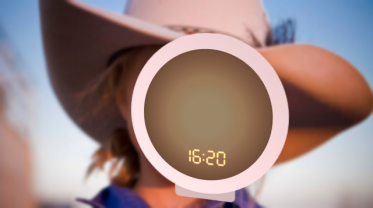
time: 16:20
